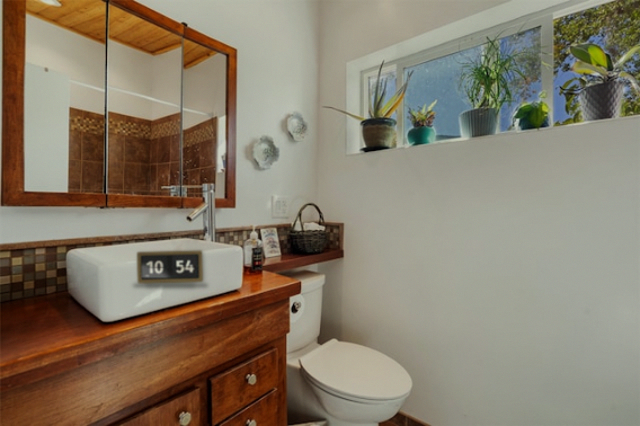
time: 10:54
